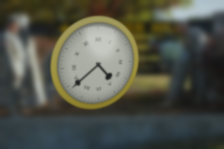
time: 4:39
